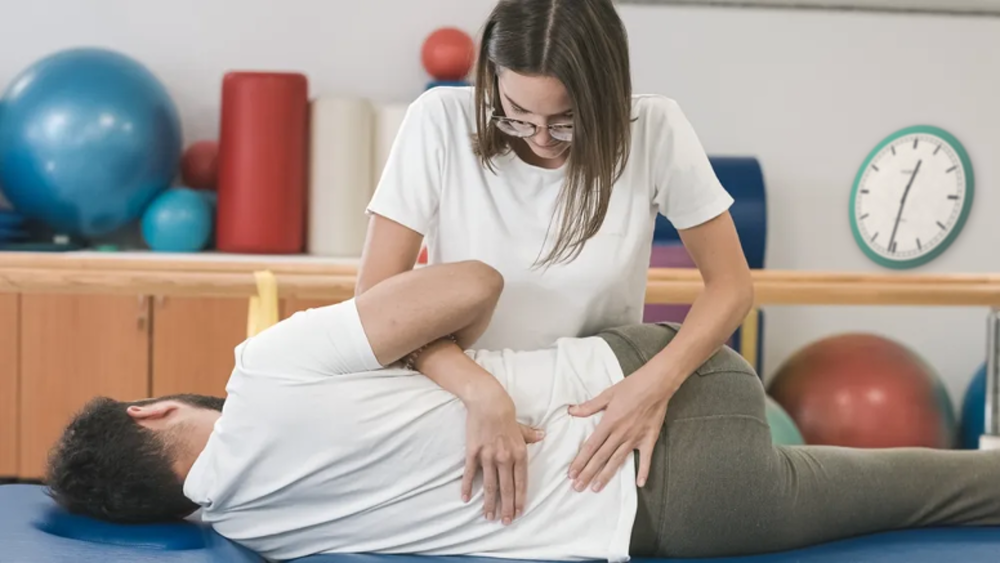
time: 12:31
